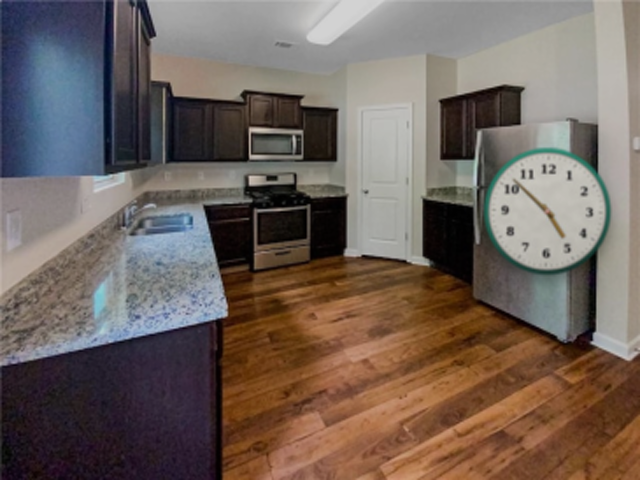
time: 4:52
